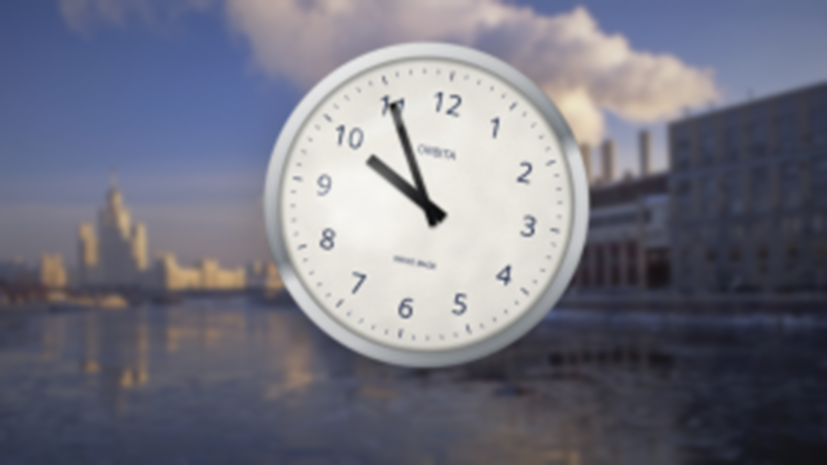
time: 9:55
